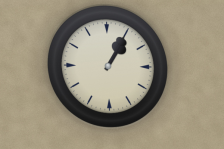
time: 1:05
